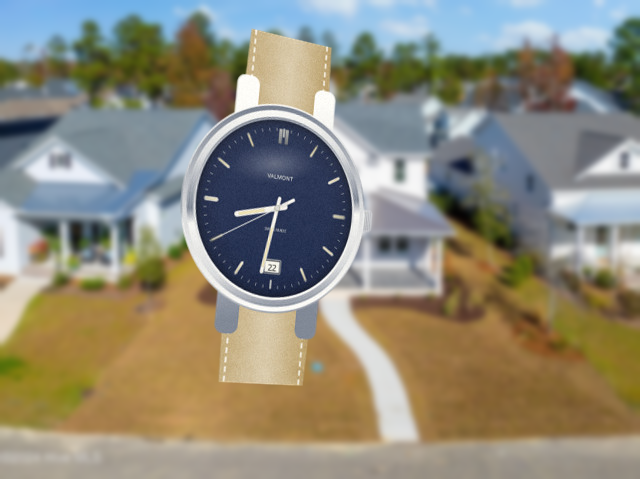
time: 8:31:40
